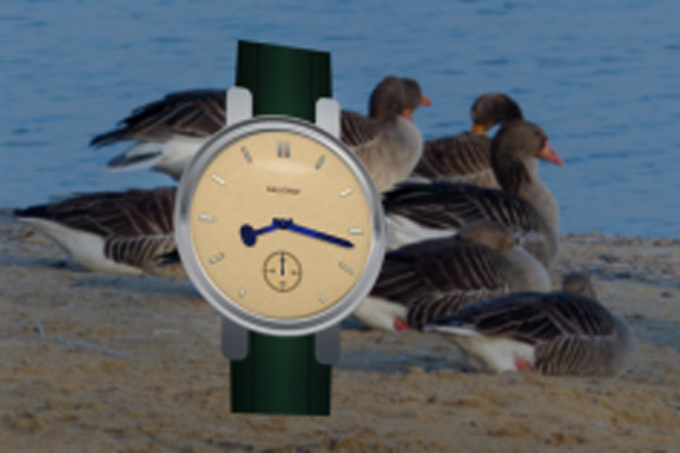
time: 8:17
